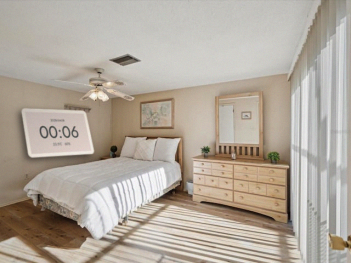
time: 0:06
